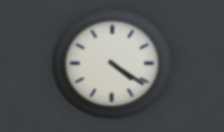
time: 4:21
